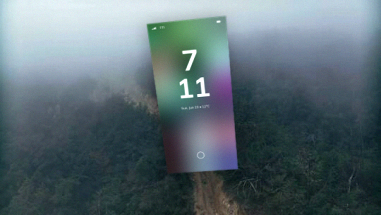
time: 7:11
